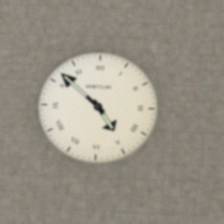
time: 4:52
